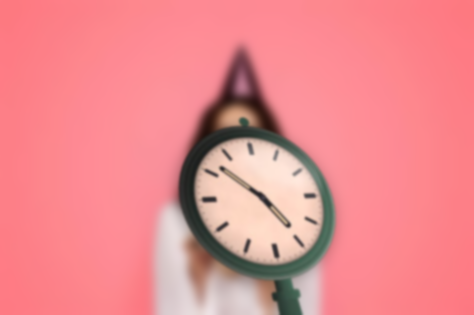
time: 4:52
